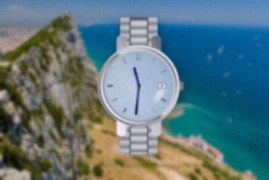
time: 11:31
